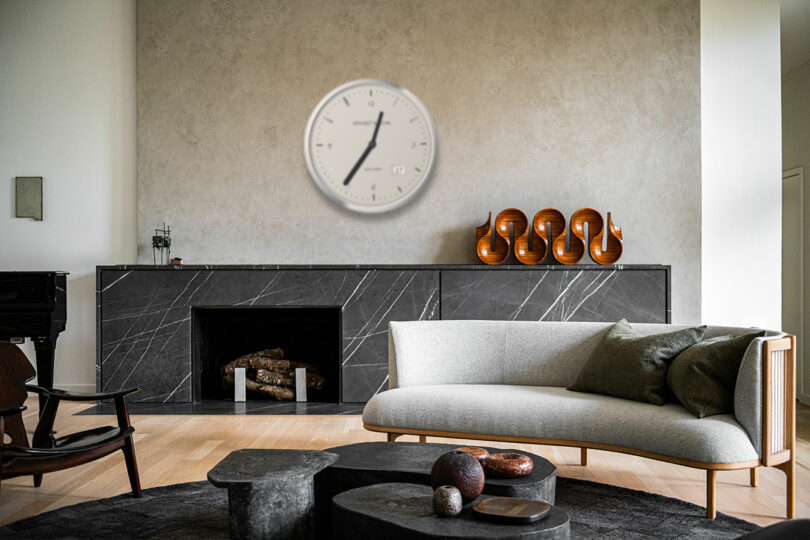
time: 12:36
